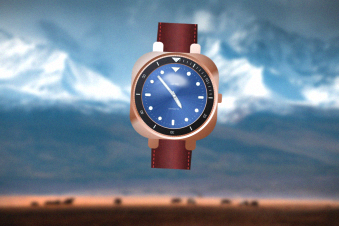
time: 4:53
